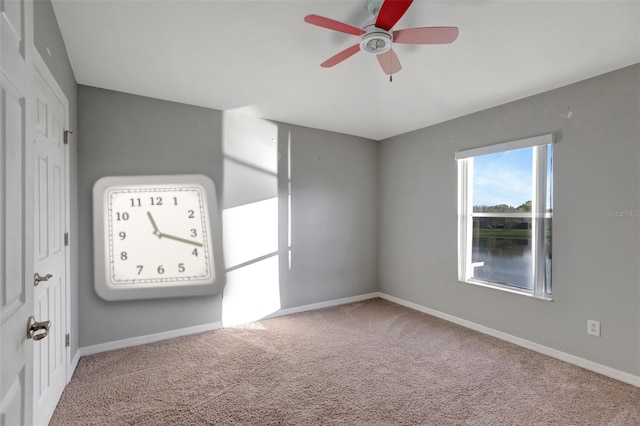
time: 11:18
